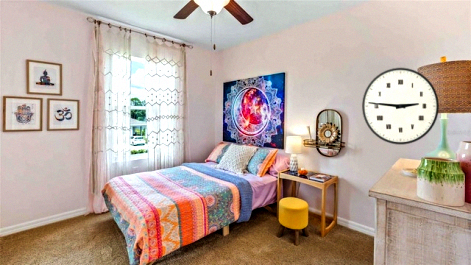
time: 2:46
